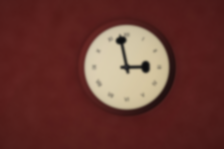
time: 2:58
